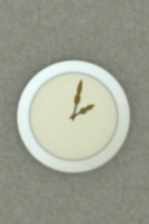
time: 2:02
